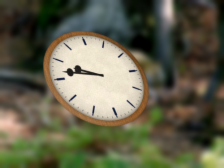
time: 9:47
